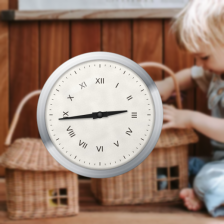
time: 2:44
